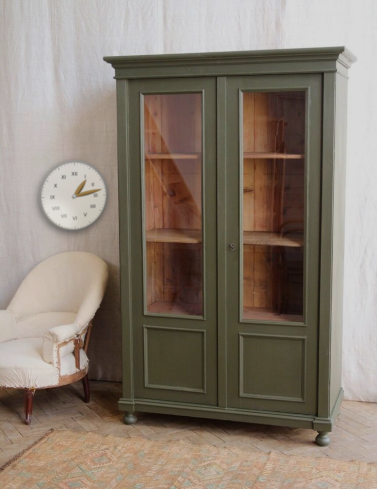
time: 1:13
